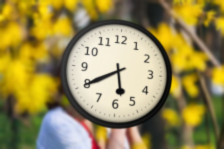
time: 5:40
